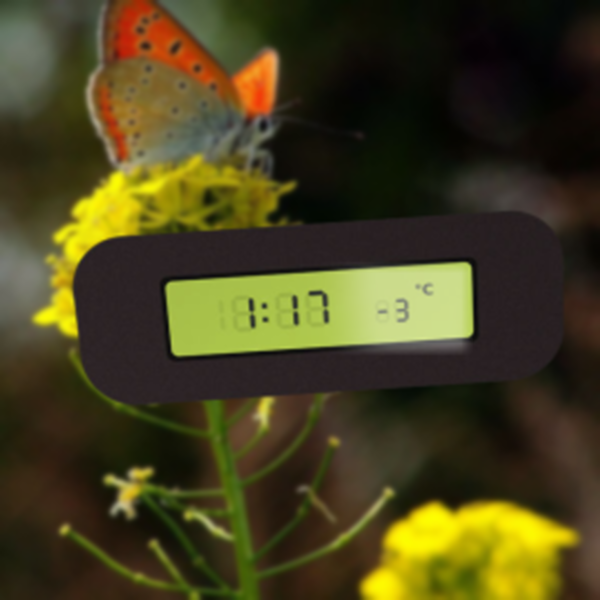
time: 1:17
